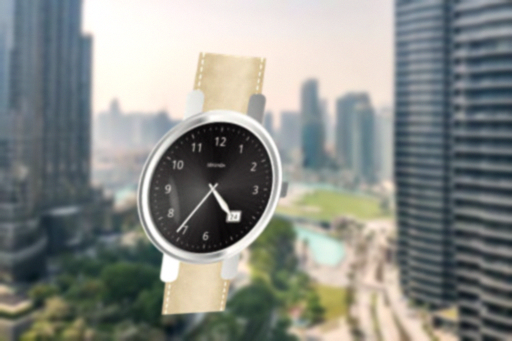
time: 4:36
